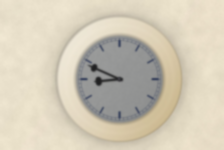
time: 8:49
